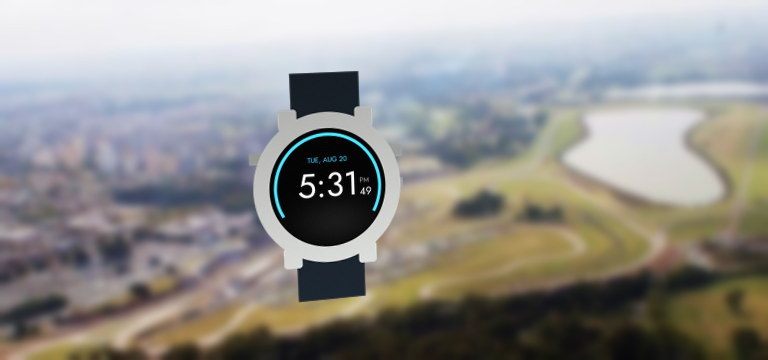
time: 5:31:49
